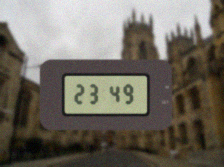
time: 23:49
